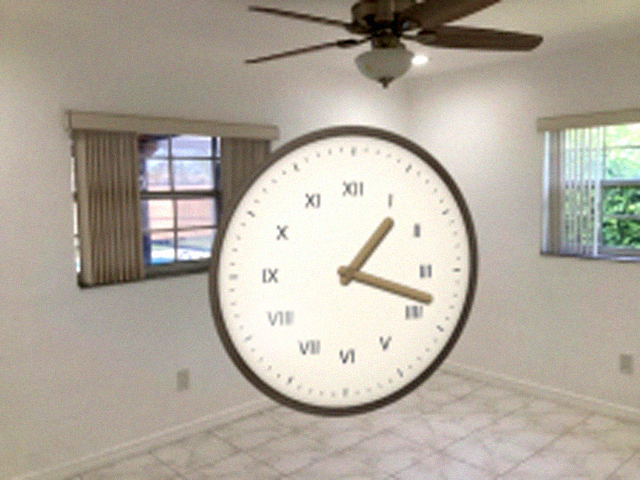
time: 1:18
